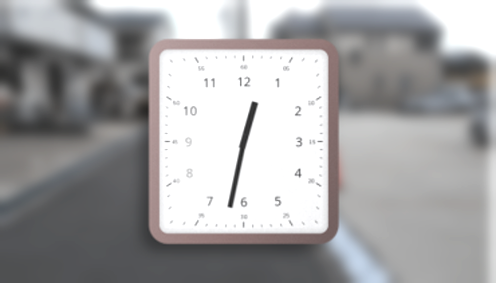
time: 12:32
